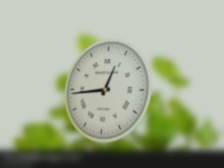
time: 12:44
